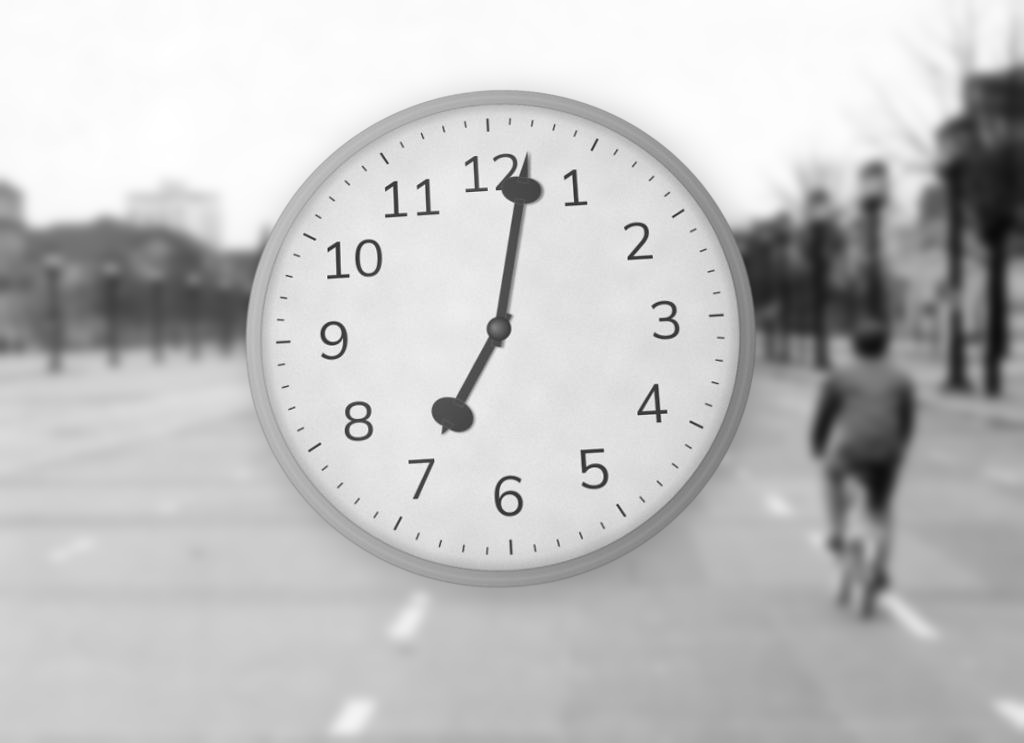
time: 7:02
